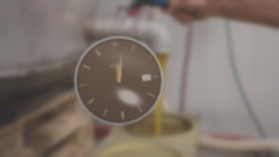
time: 12:02
